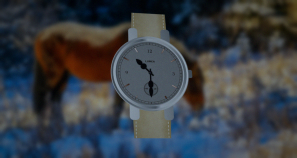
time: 10:30
